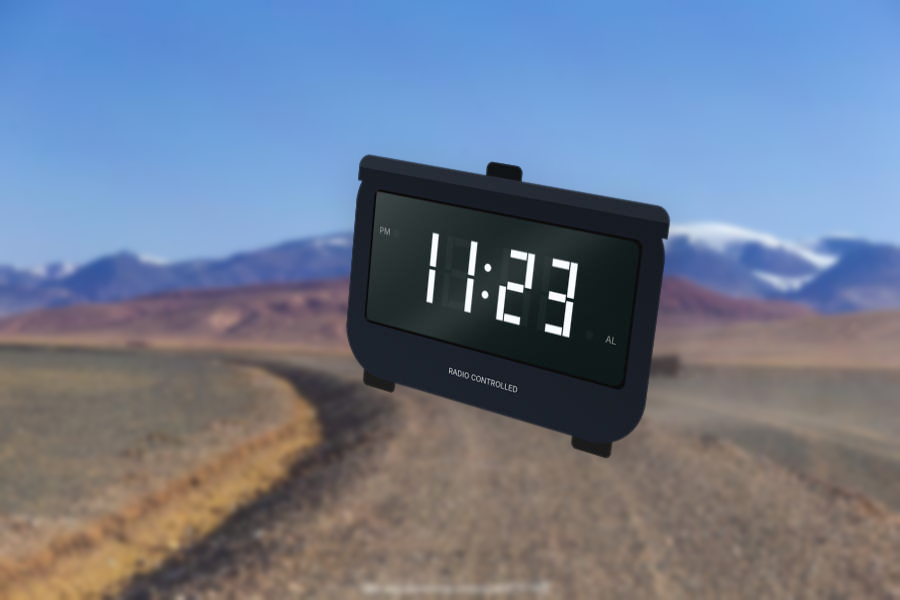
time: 11:23
